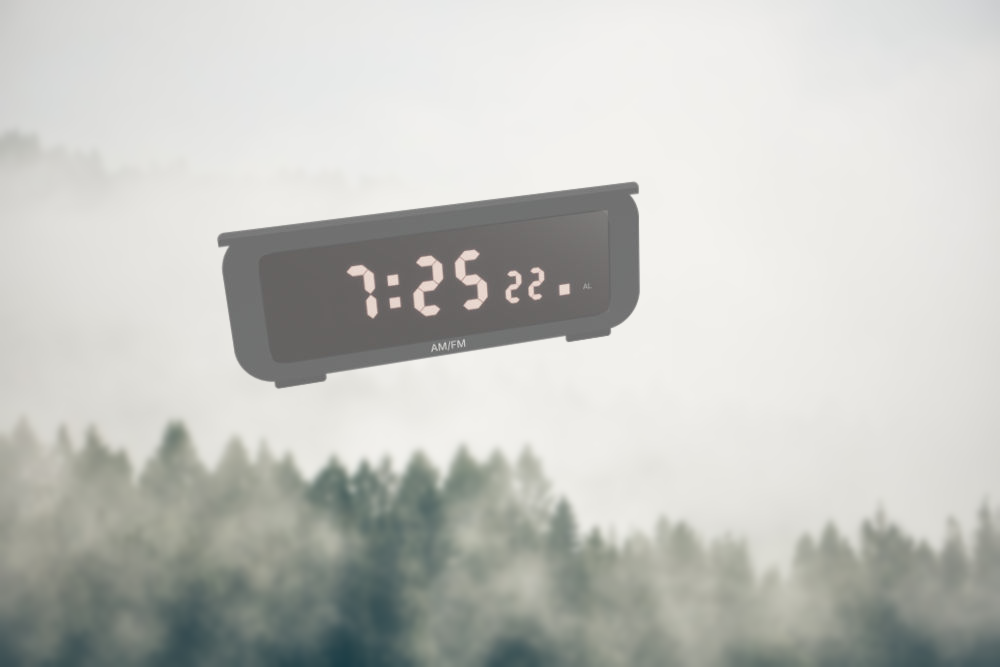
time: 7:25:22
